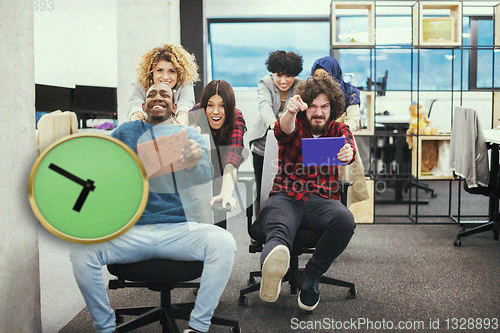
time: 6:50
